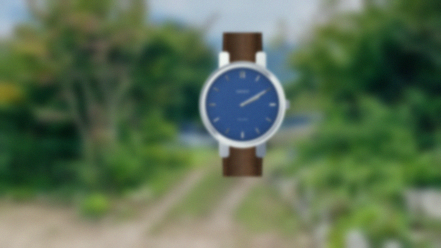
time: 2:10
